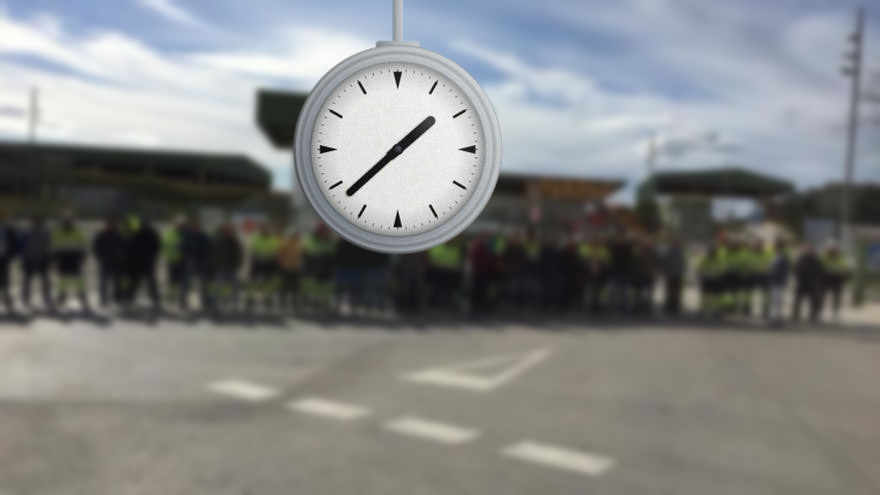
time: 1:38
